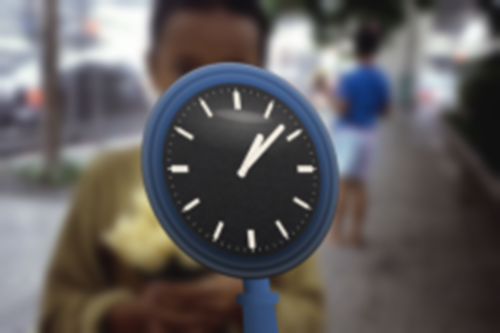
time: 1:08
